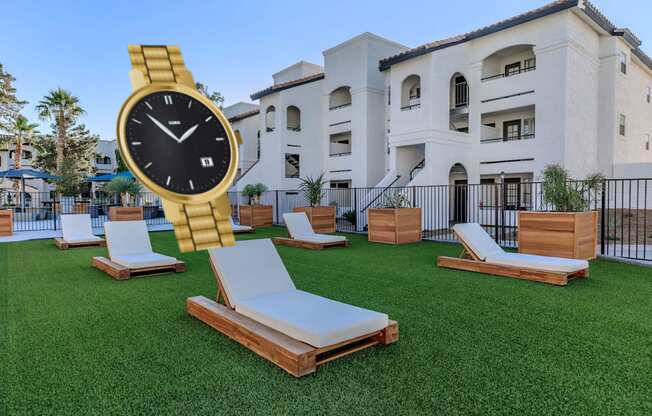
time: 1:53
